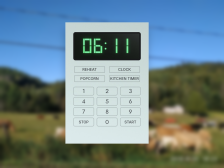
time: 6:11
